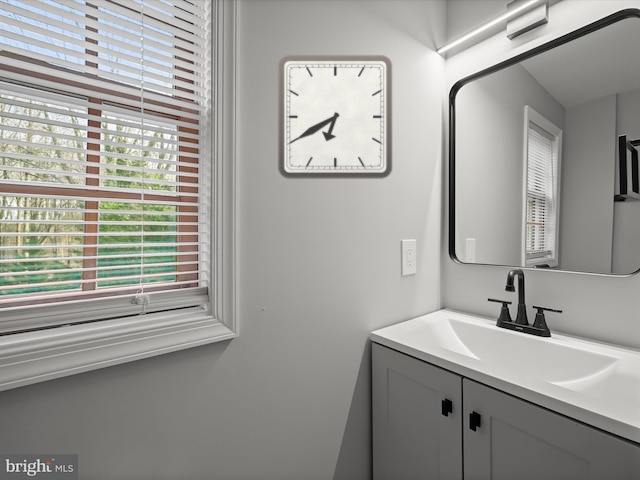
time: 6:40
